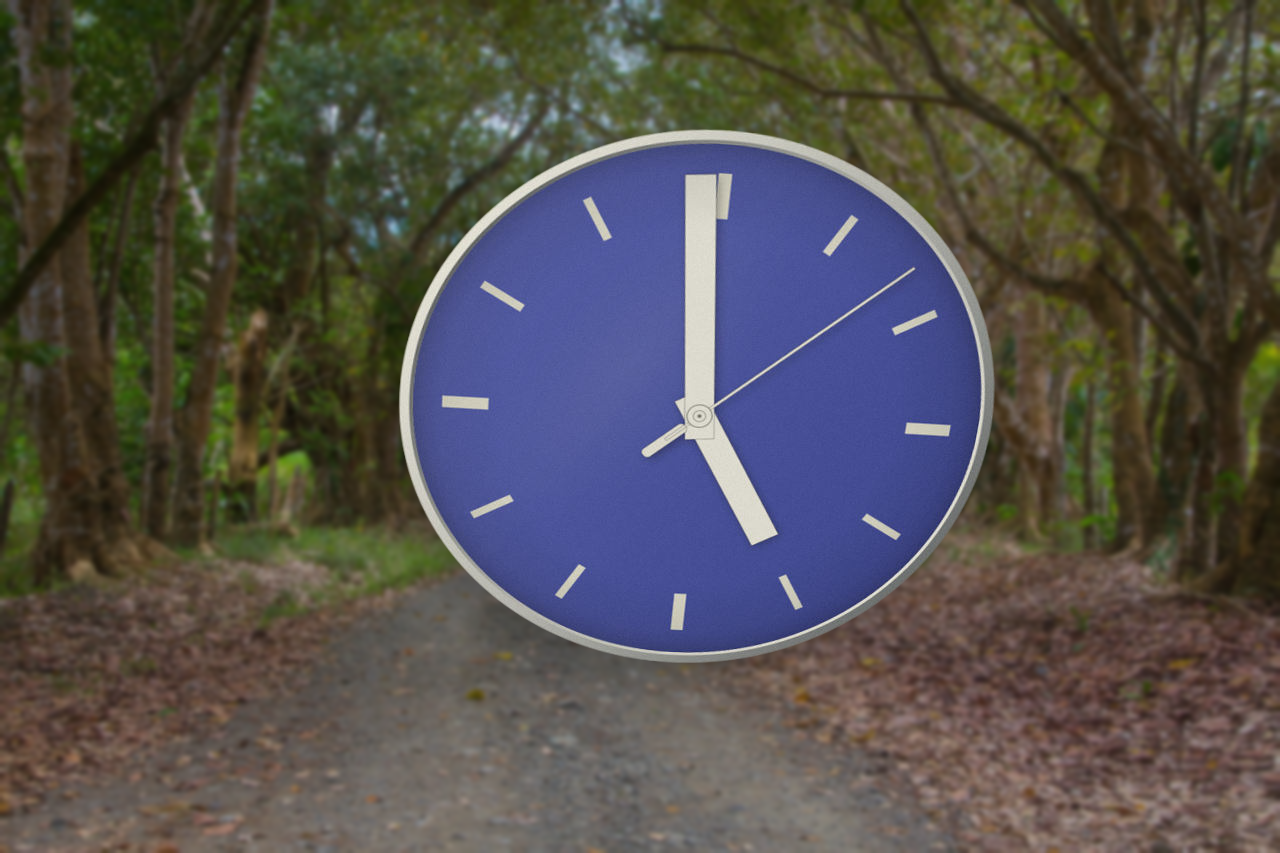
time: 4:59:08
